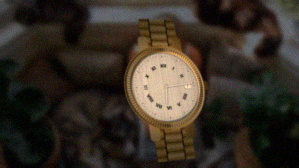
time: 6:14
